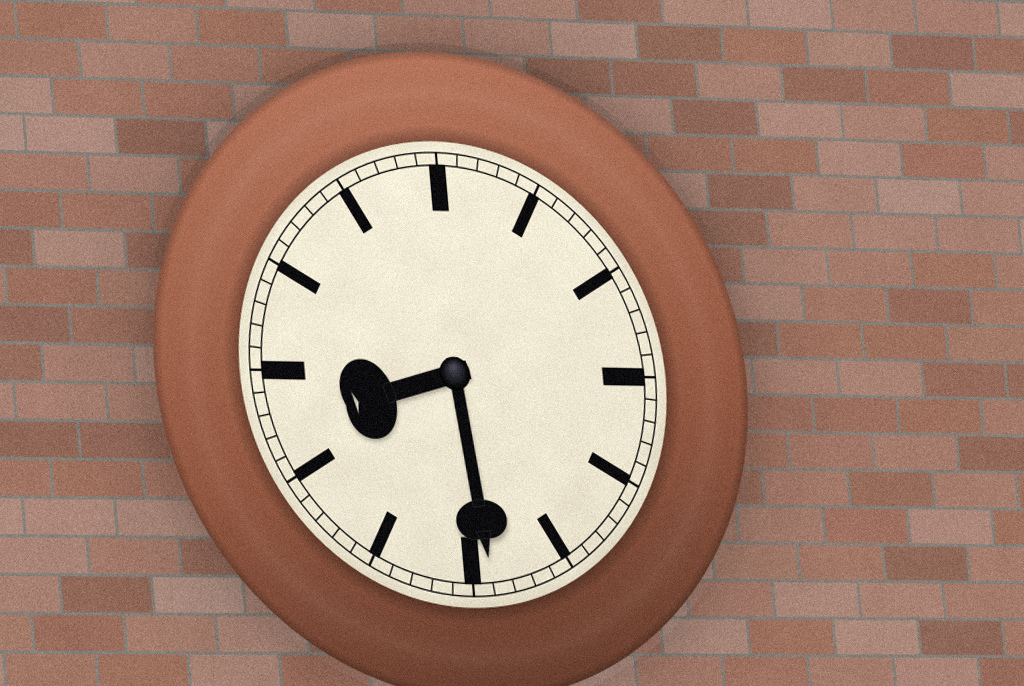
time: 8:29
